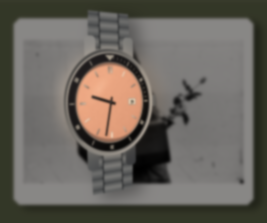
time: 9:32
